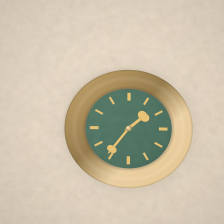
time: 1:36
